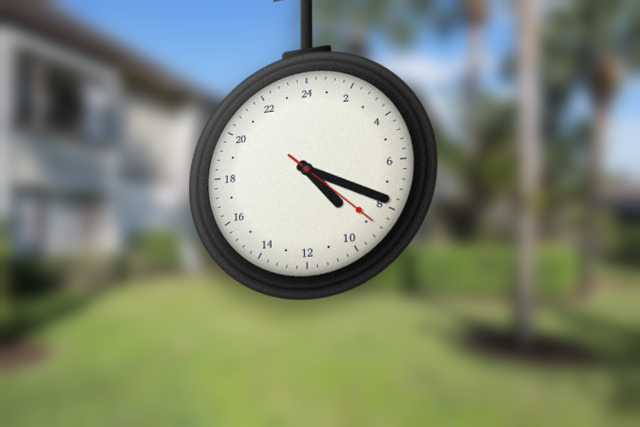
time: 9:19:22
